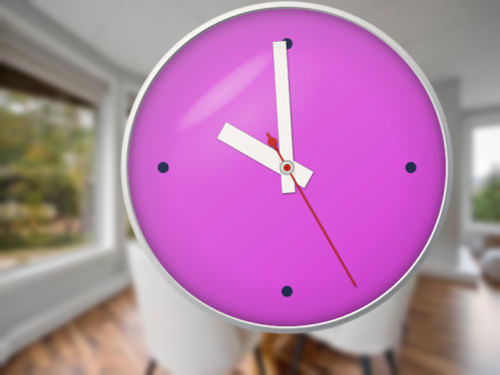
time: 9:59:25
